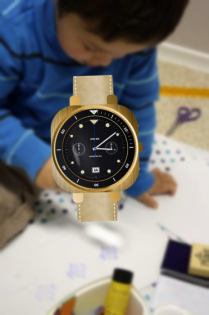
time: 3:09
